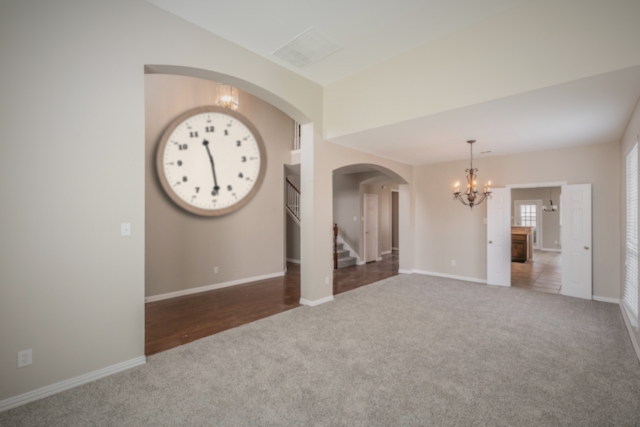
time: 11:29
